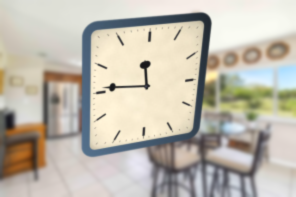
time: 11:46
